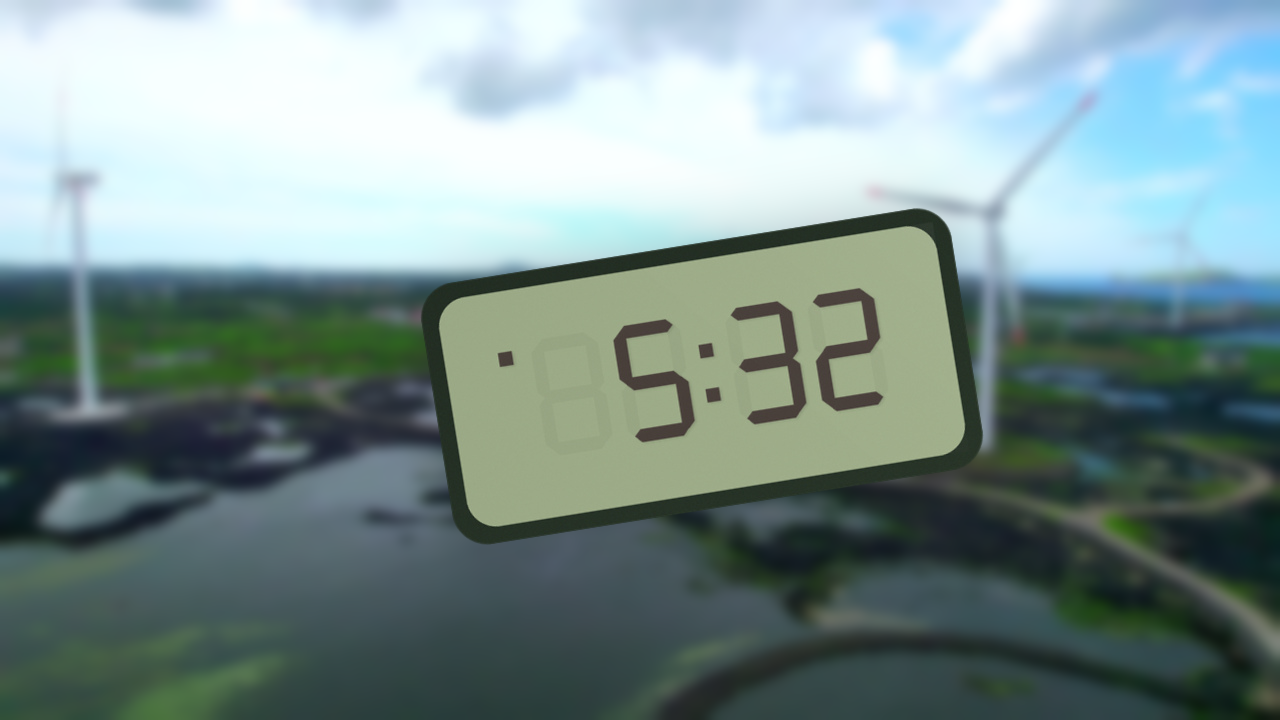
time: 5:32
